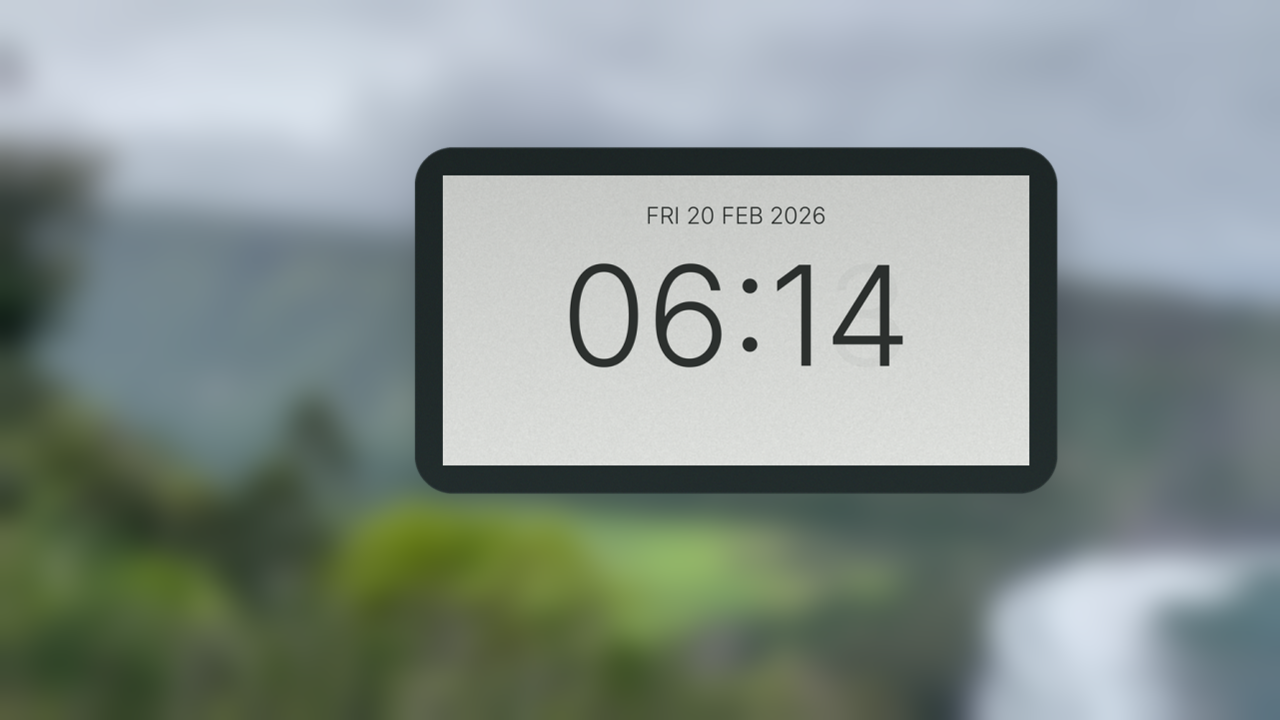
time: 6:14
